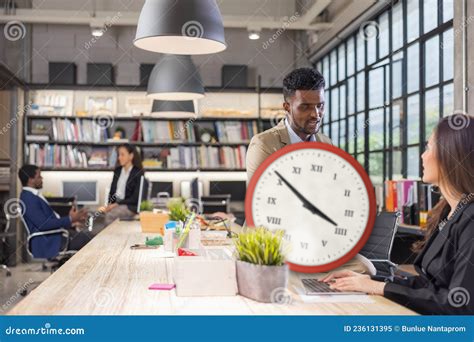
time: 3:51
